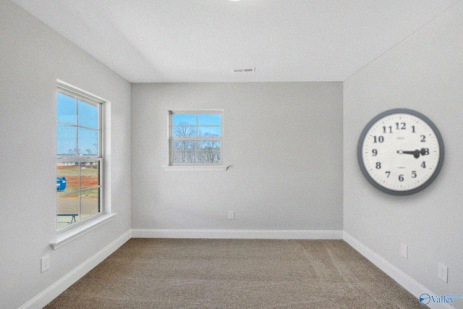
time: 3:15
